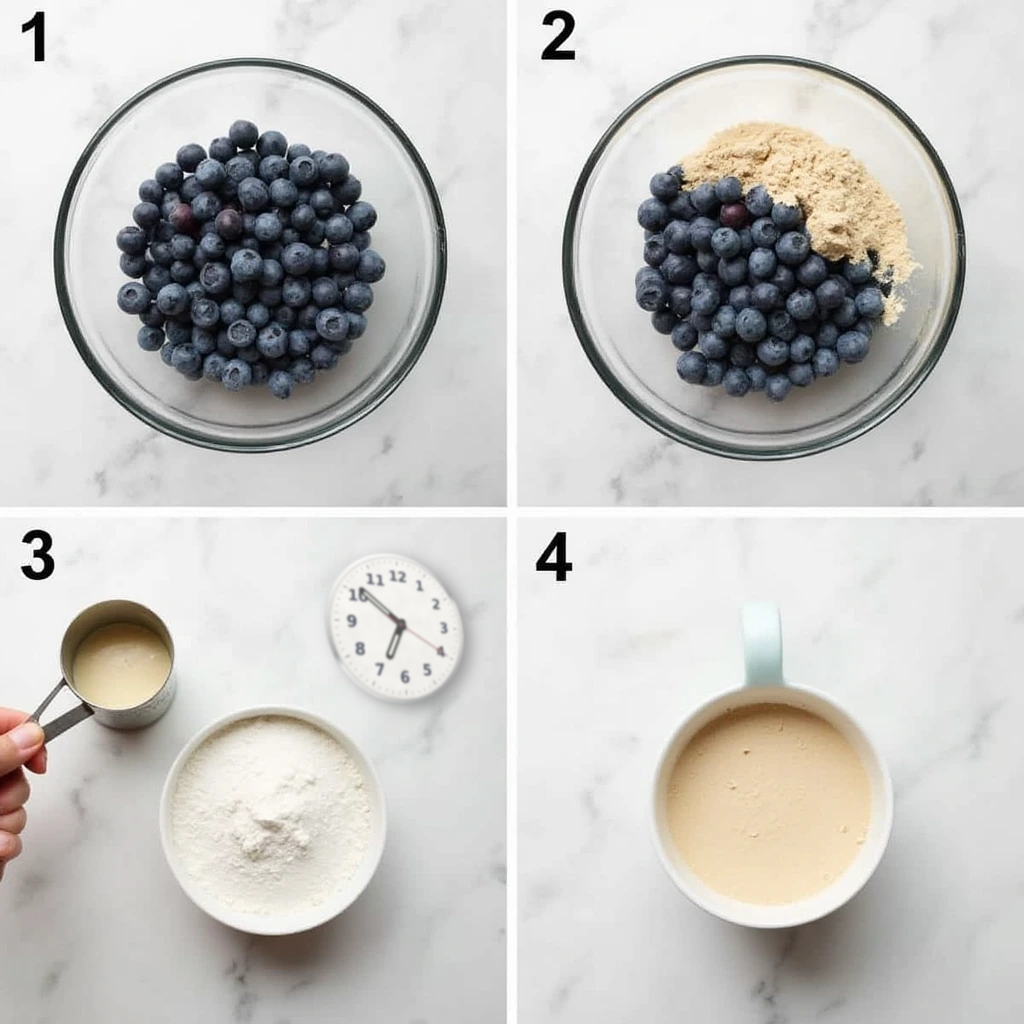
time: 6:51:20
